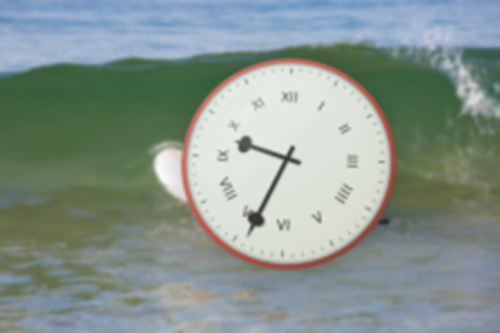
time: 9:34
